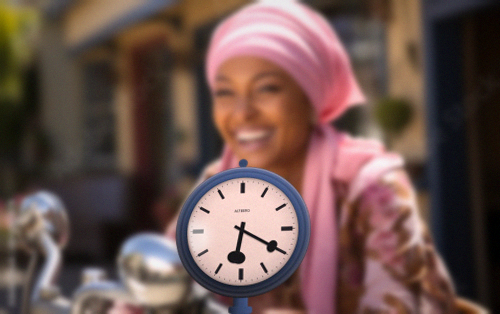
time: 6:20
